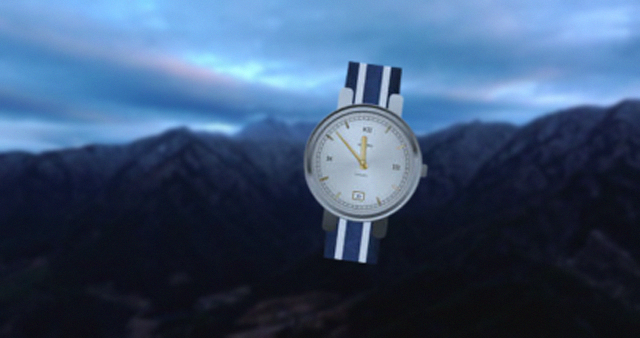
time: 11:52
